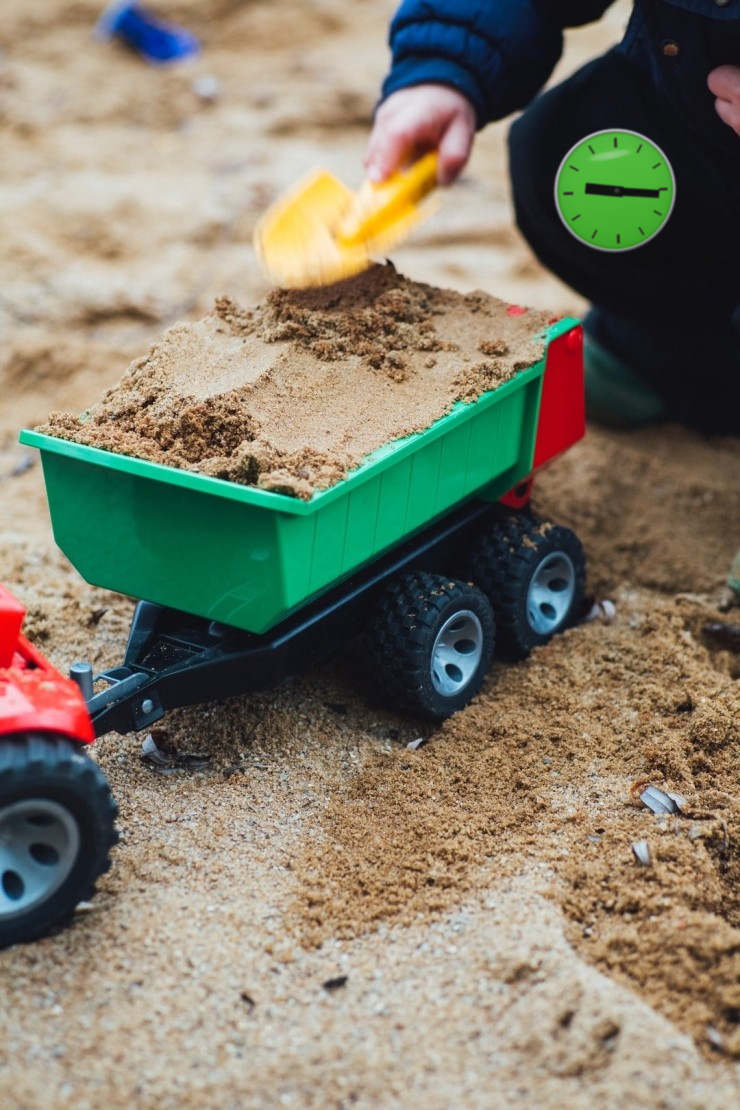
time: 9:16
